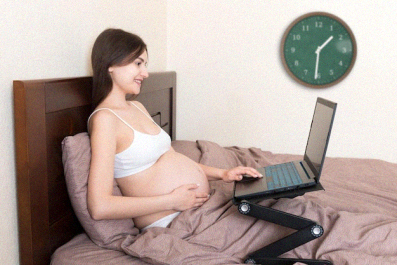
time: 1:31
